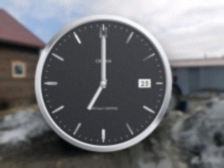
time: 7:00
